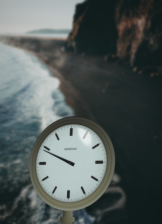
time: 9:49
